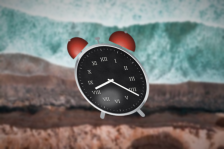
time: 8:21
